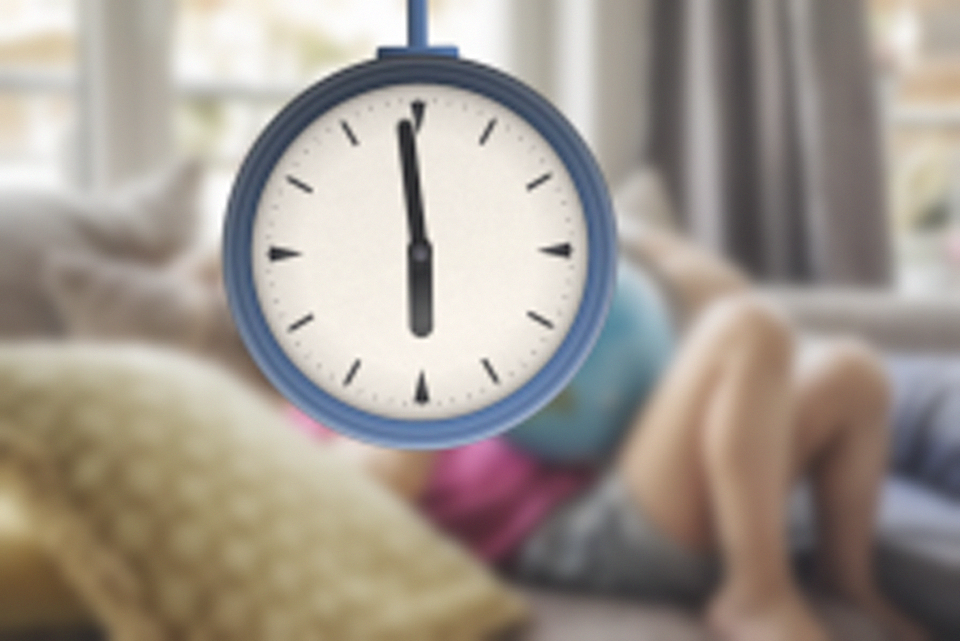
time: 5:59
